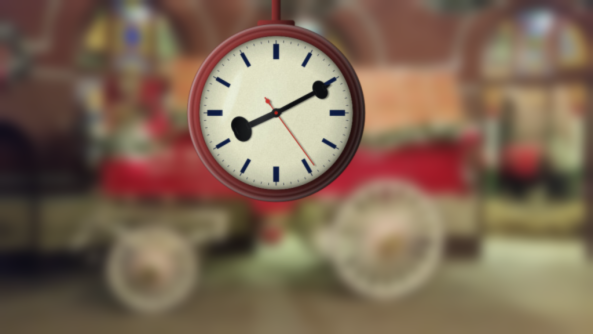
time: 8:10:24
